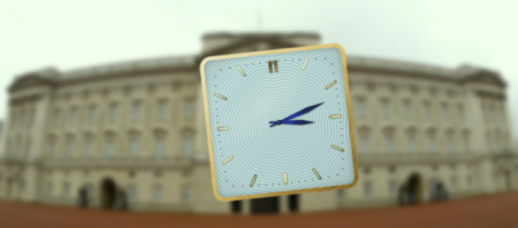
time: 3:12
